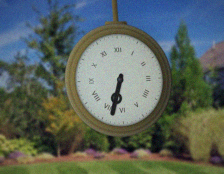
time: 6:33
